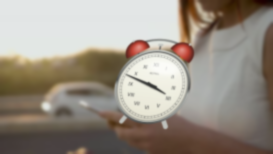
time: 3:48
